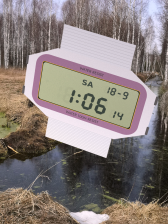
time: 1:06:14
